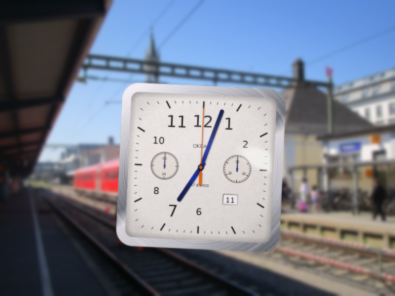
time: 7:03
